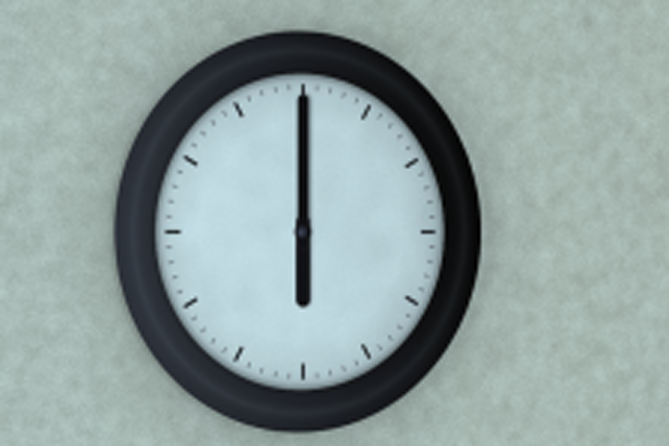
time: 6:00
